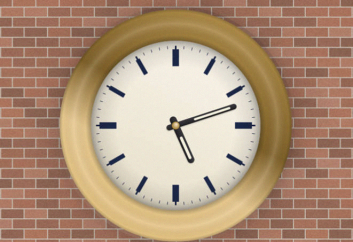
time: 5:12
